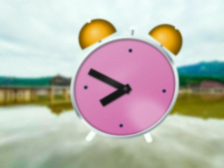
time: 7:49
